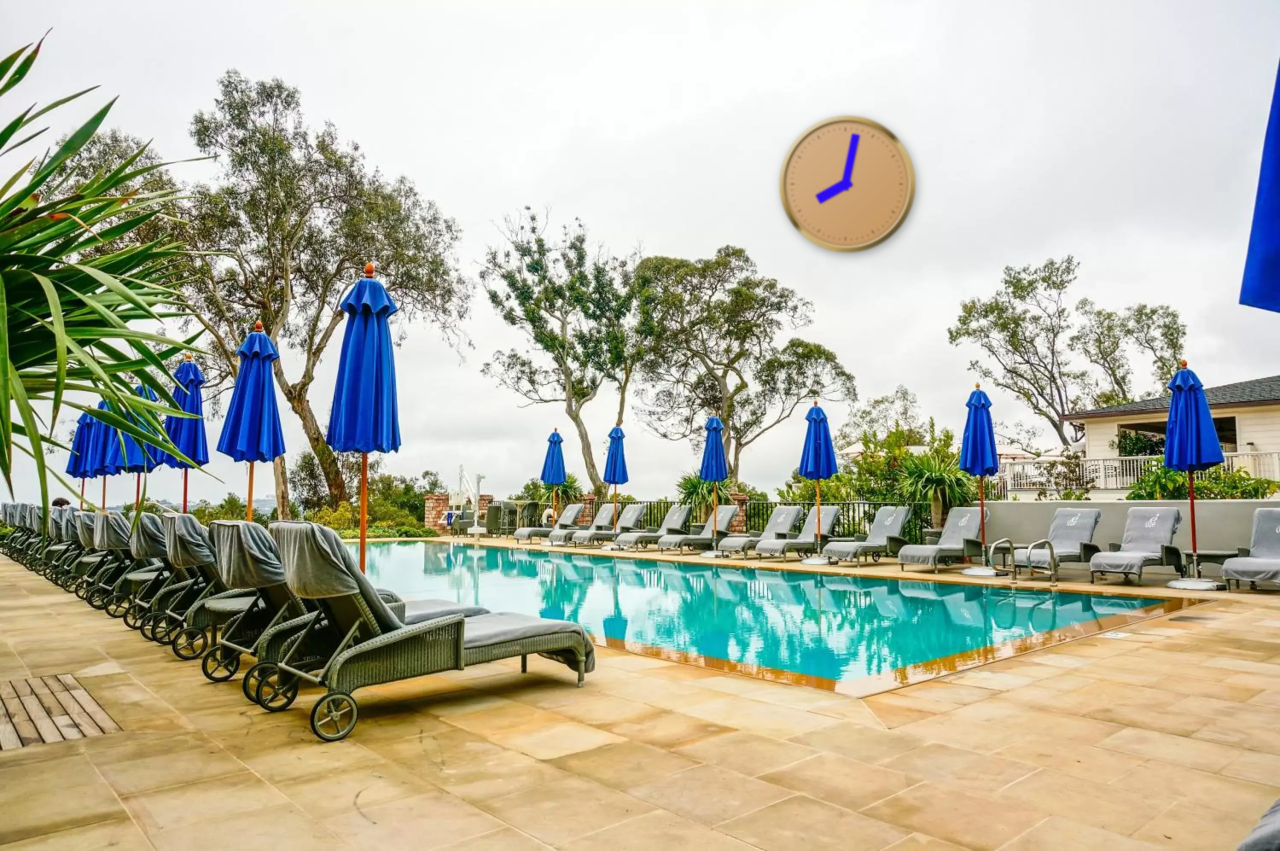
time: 8:02
